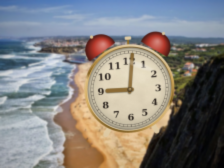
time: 9:01
